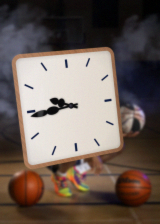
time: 9:44
